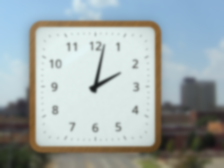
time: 2:02
